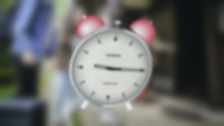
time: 9:15
